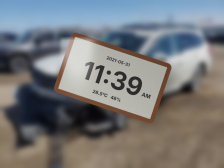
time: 11:39
